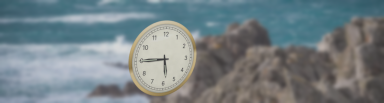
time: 5:45
